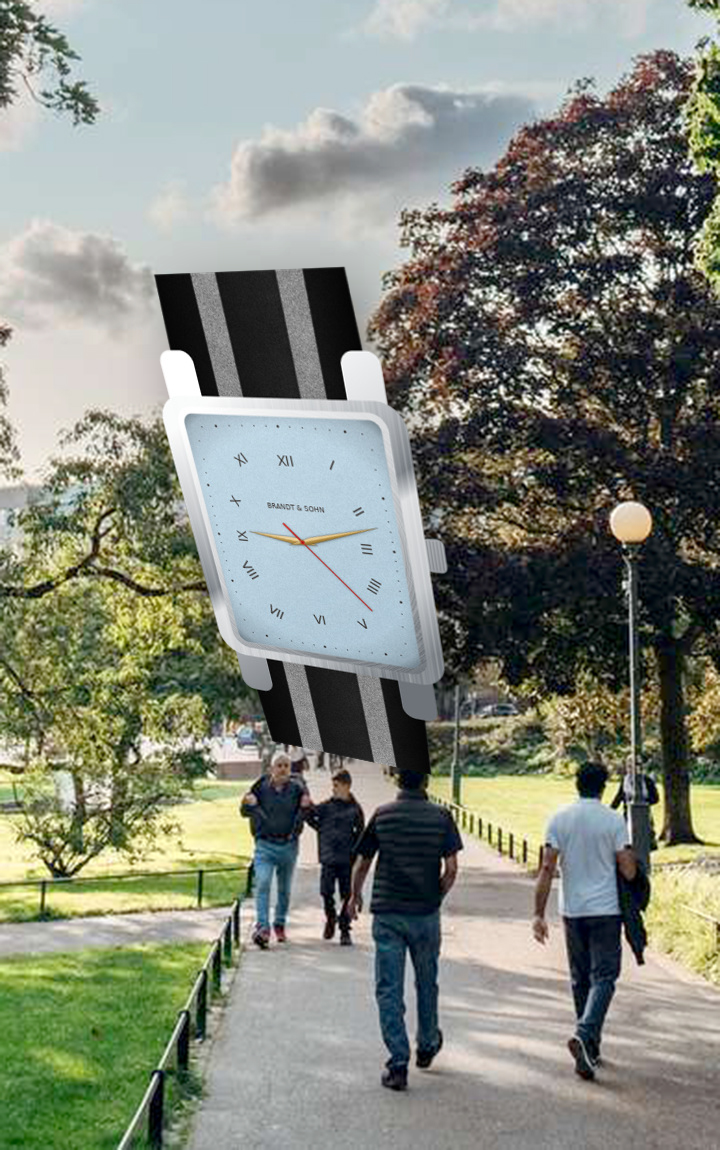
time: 9:12:23
